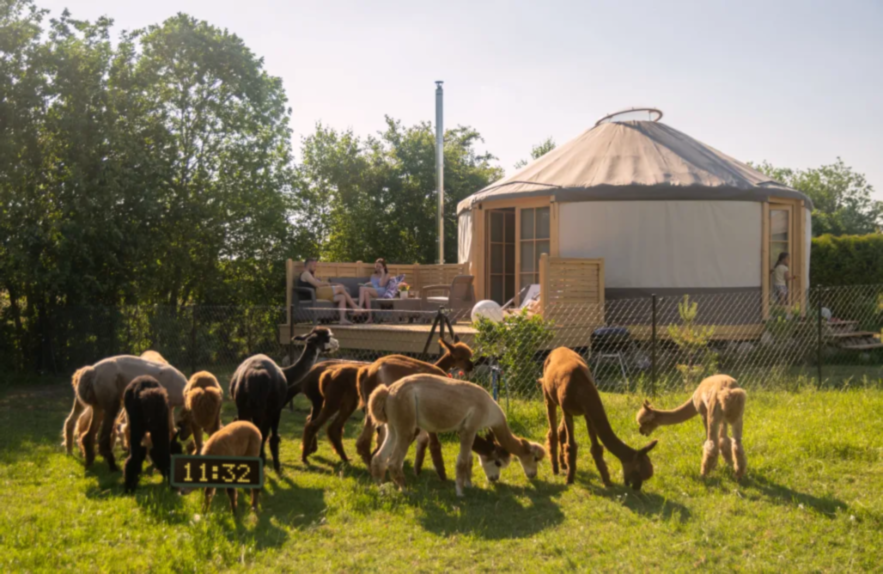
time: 11:32
